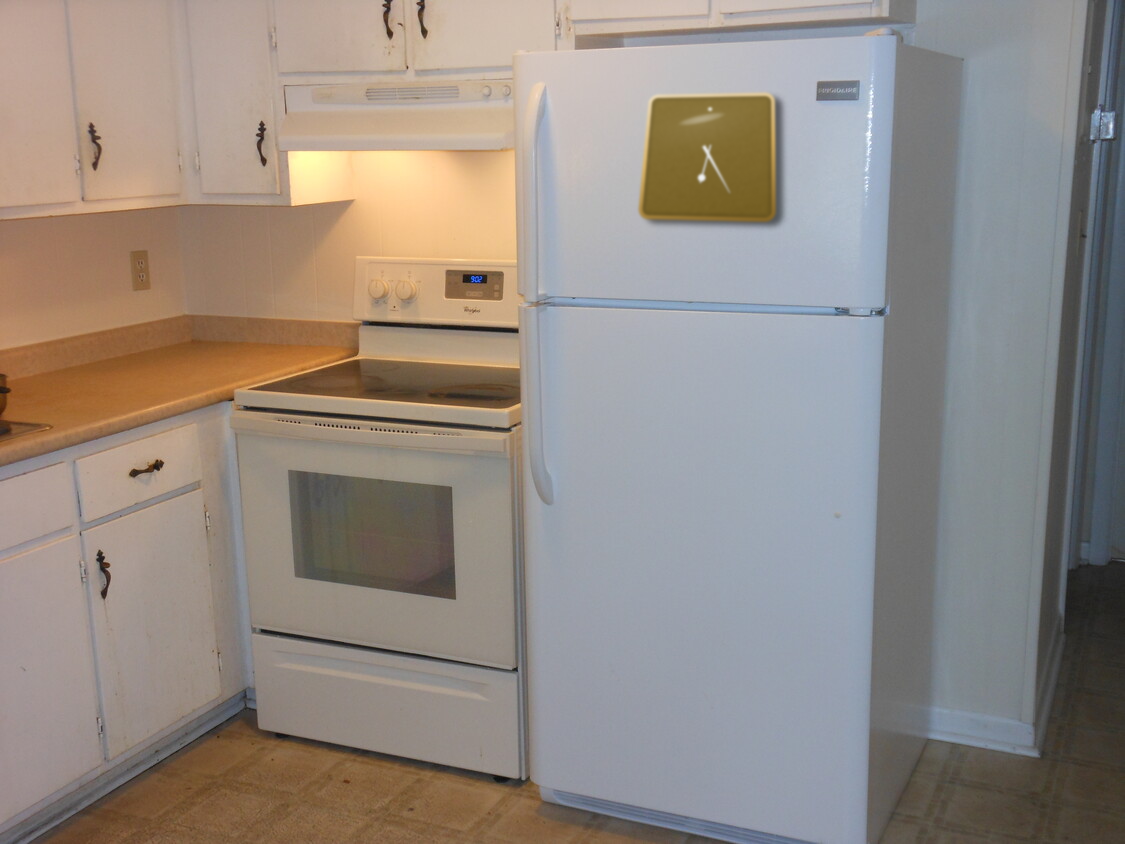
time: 6:25
